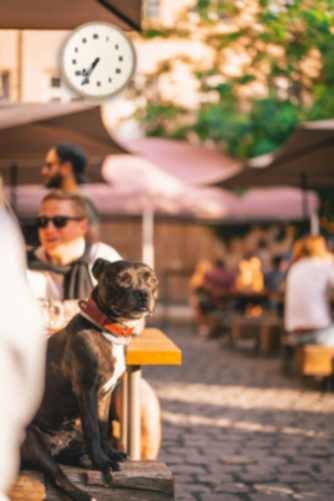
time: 7:36
